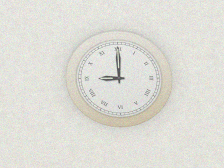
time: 9:00
